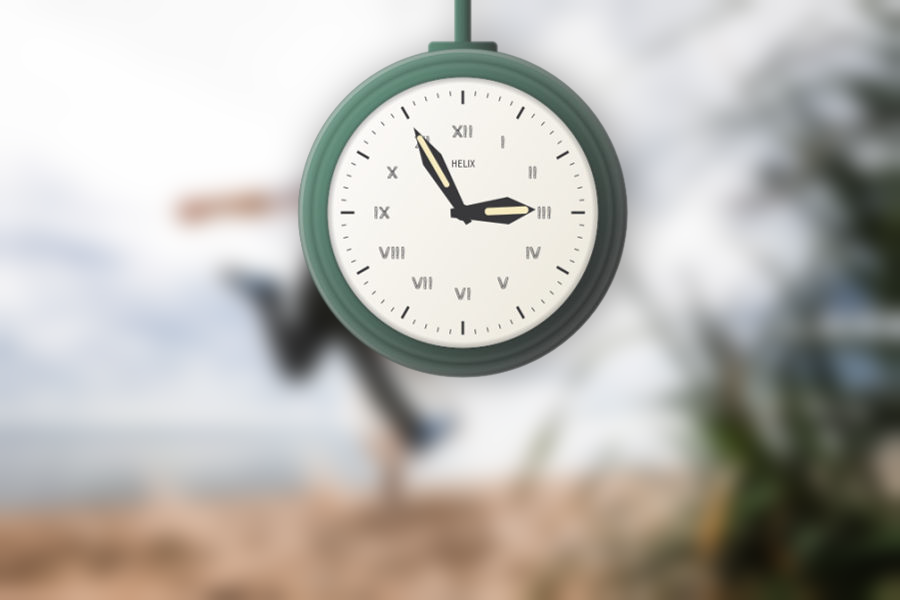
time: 2:55
